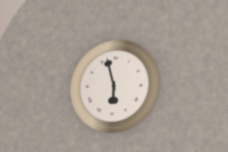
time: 5:57
